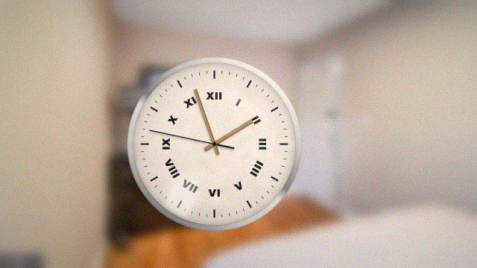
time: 1:56:47
